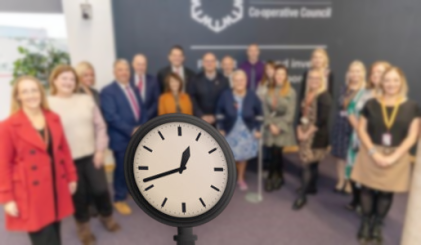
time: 12:42
